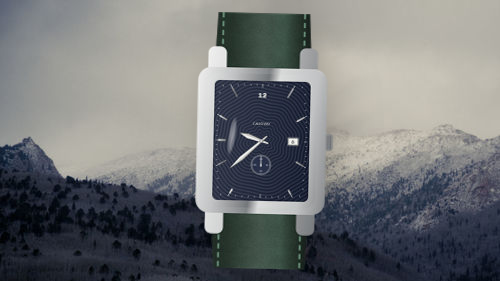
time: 9:38
